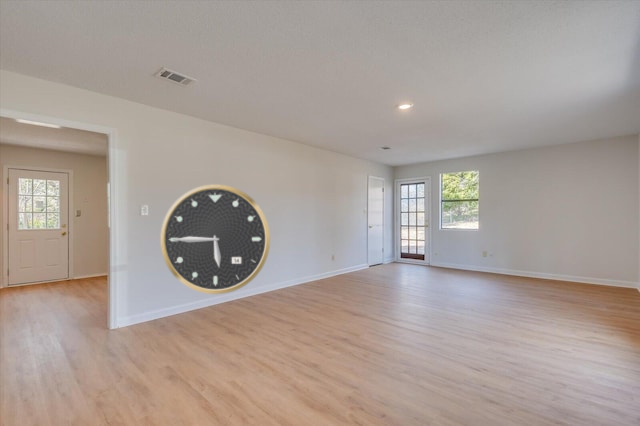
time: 5:45
